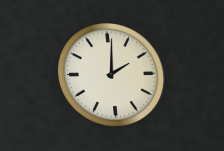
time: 2:01
